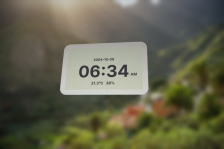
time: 6:34
